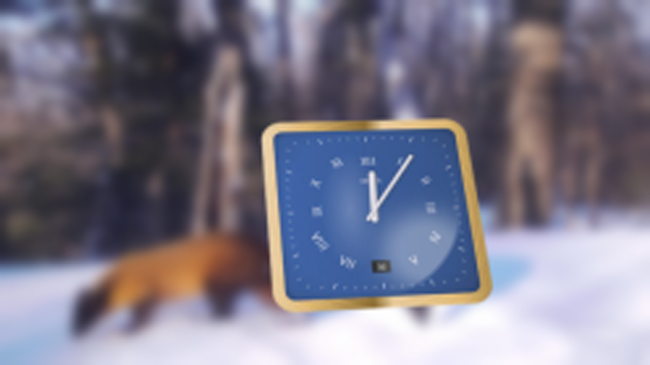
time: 12:06
